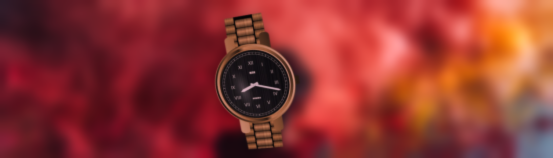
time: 8:18
